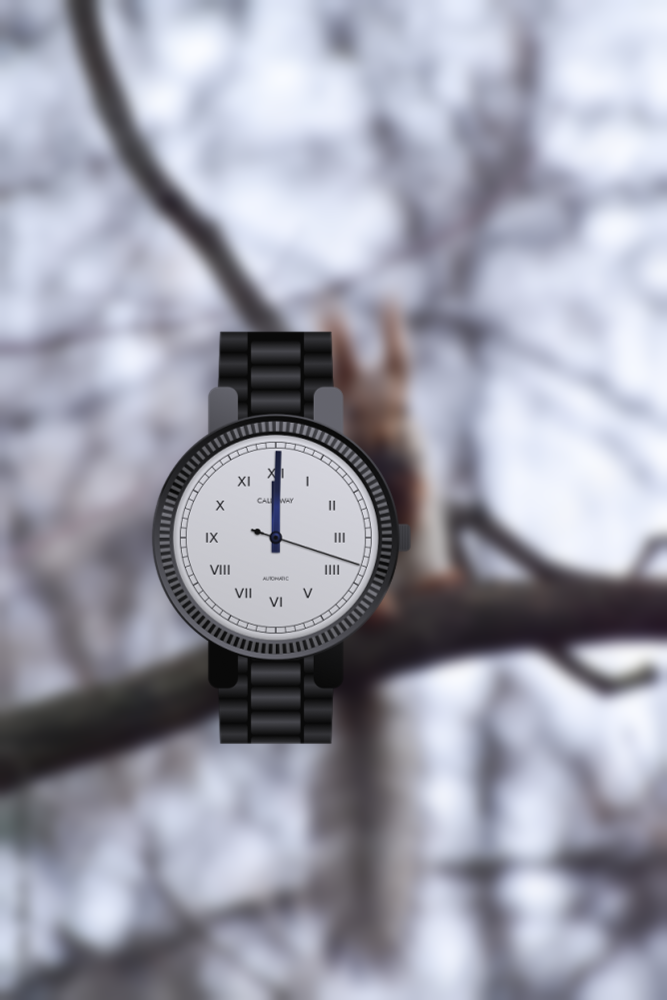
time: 12:00:18
